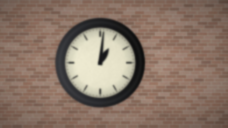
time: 1:01
